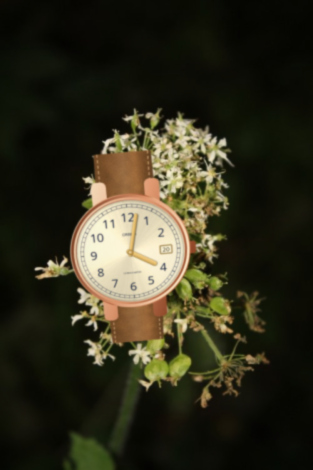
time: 4:02
